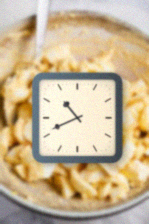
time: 10:41
